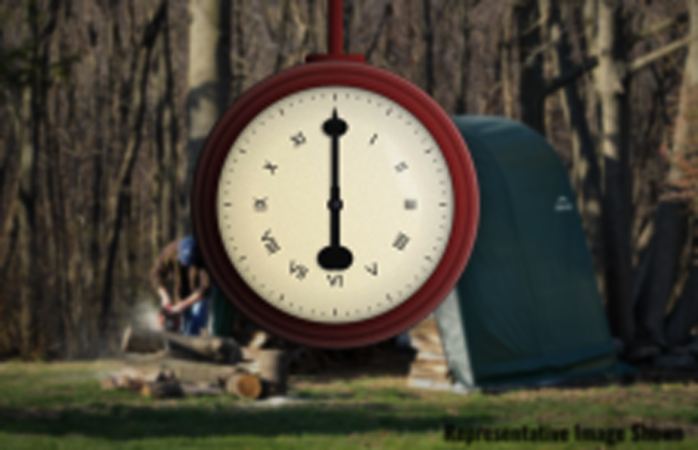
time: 6:00
